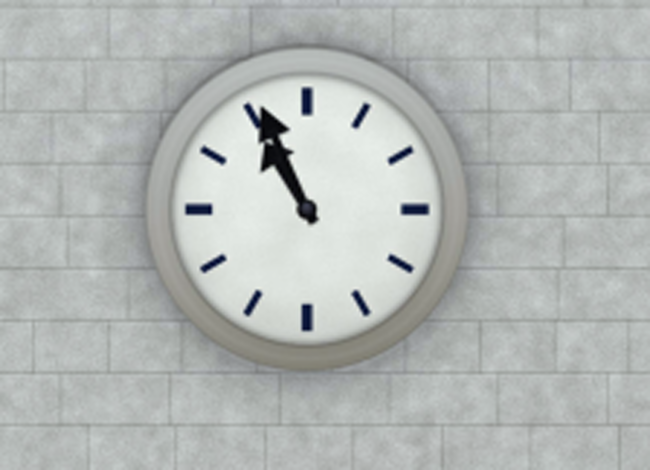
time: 10:56
